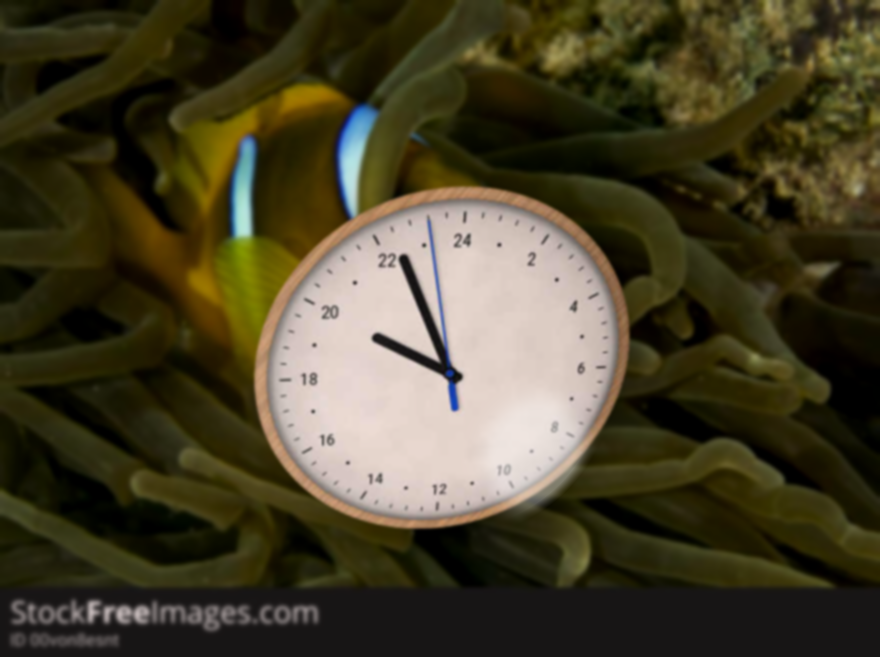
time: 19:55:58
